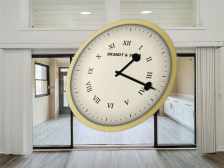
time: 1:18
